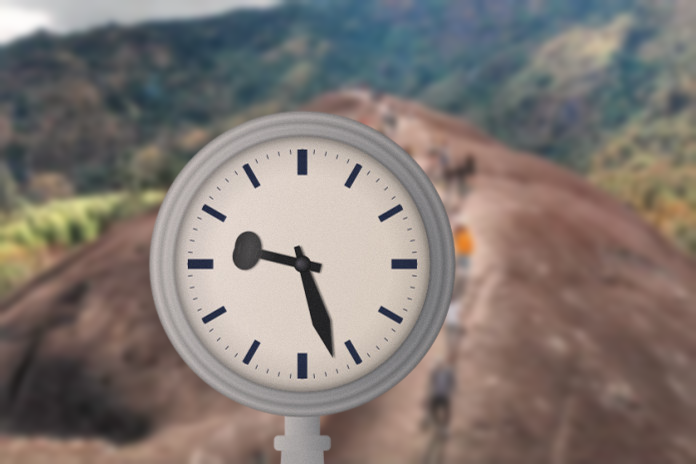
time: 9:27
